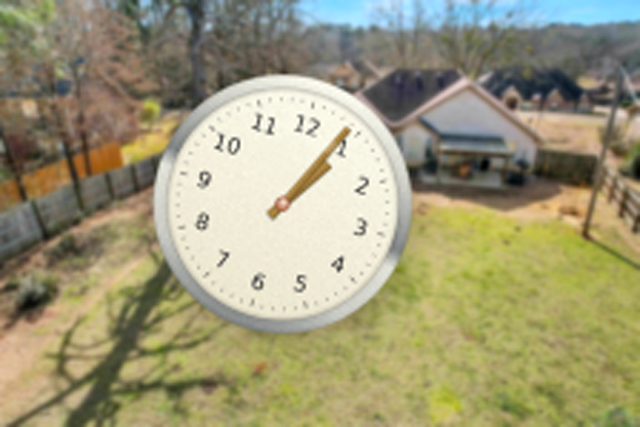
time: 1:04
